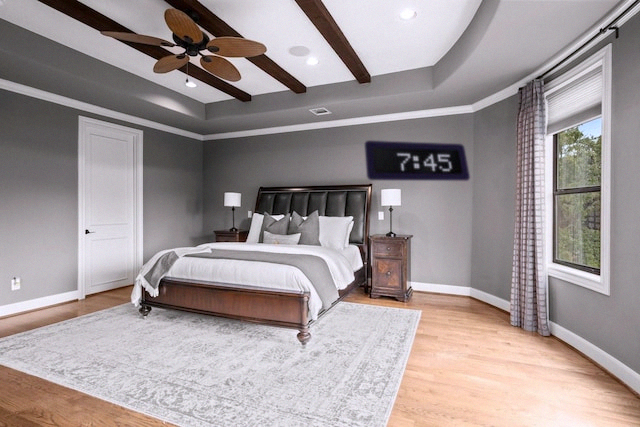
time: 7:45
